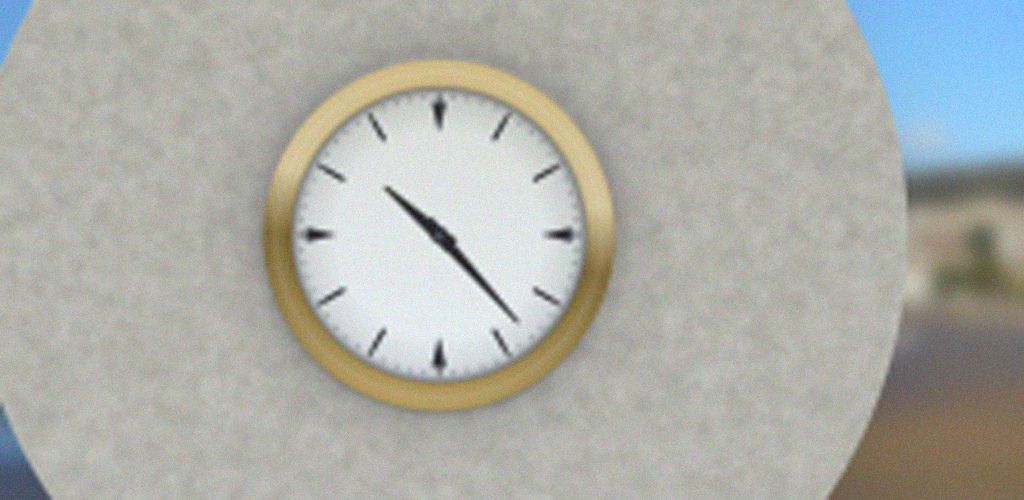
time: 10:23
